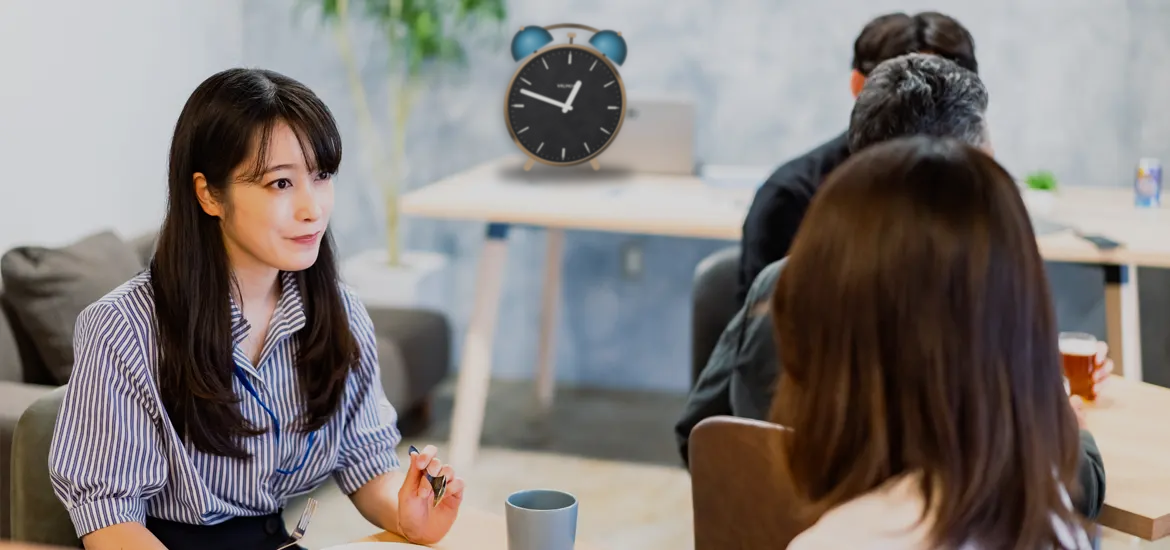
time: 12:48
